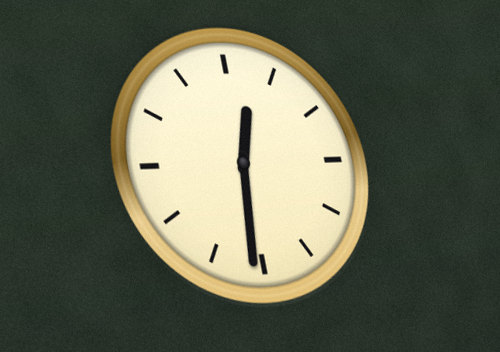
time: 12:31
